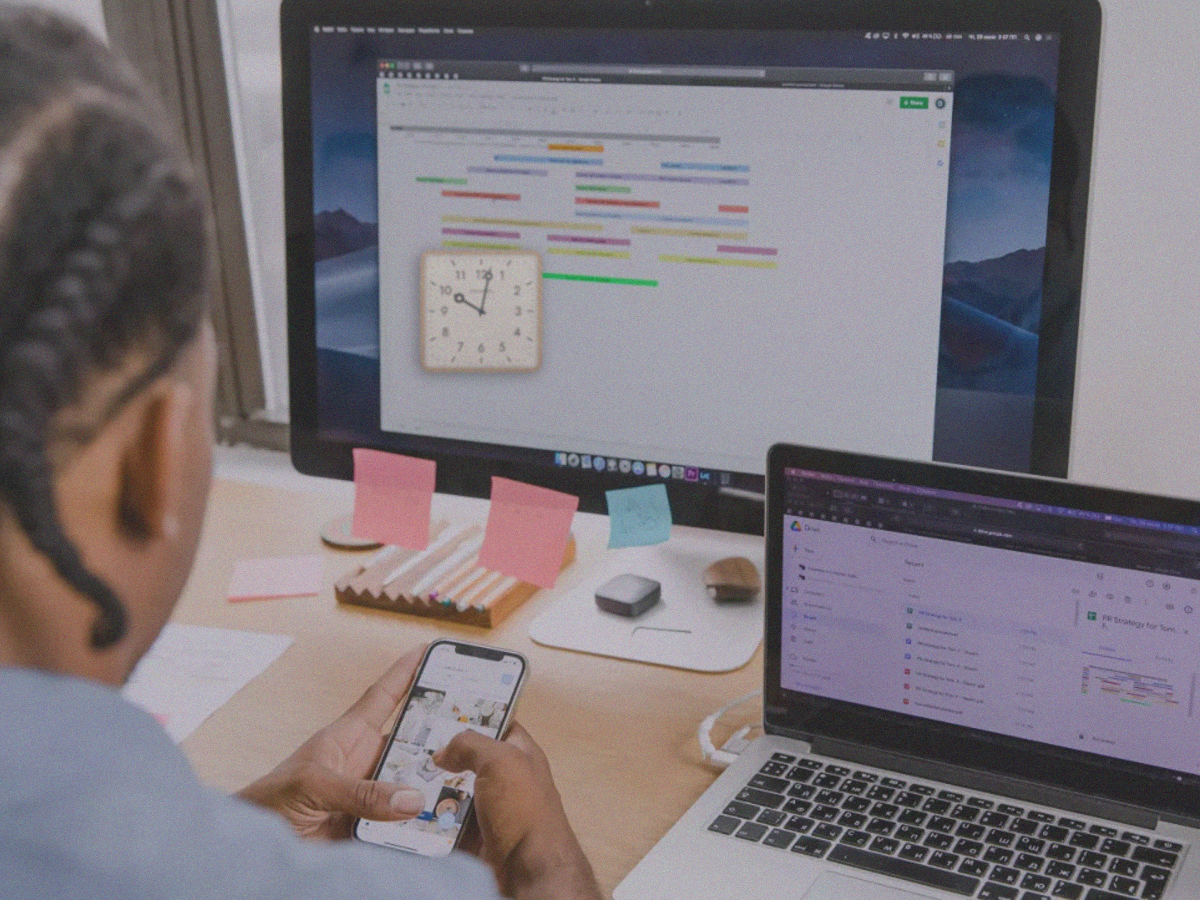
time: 10:02
